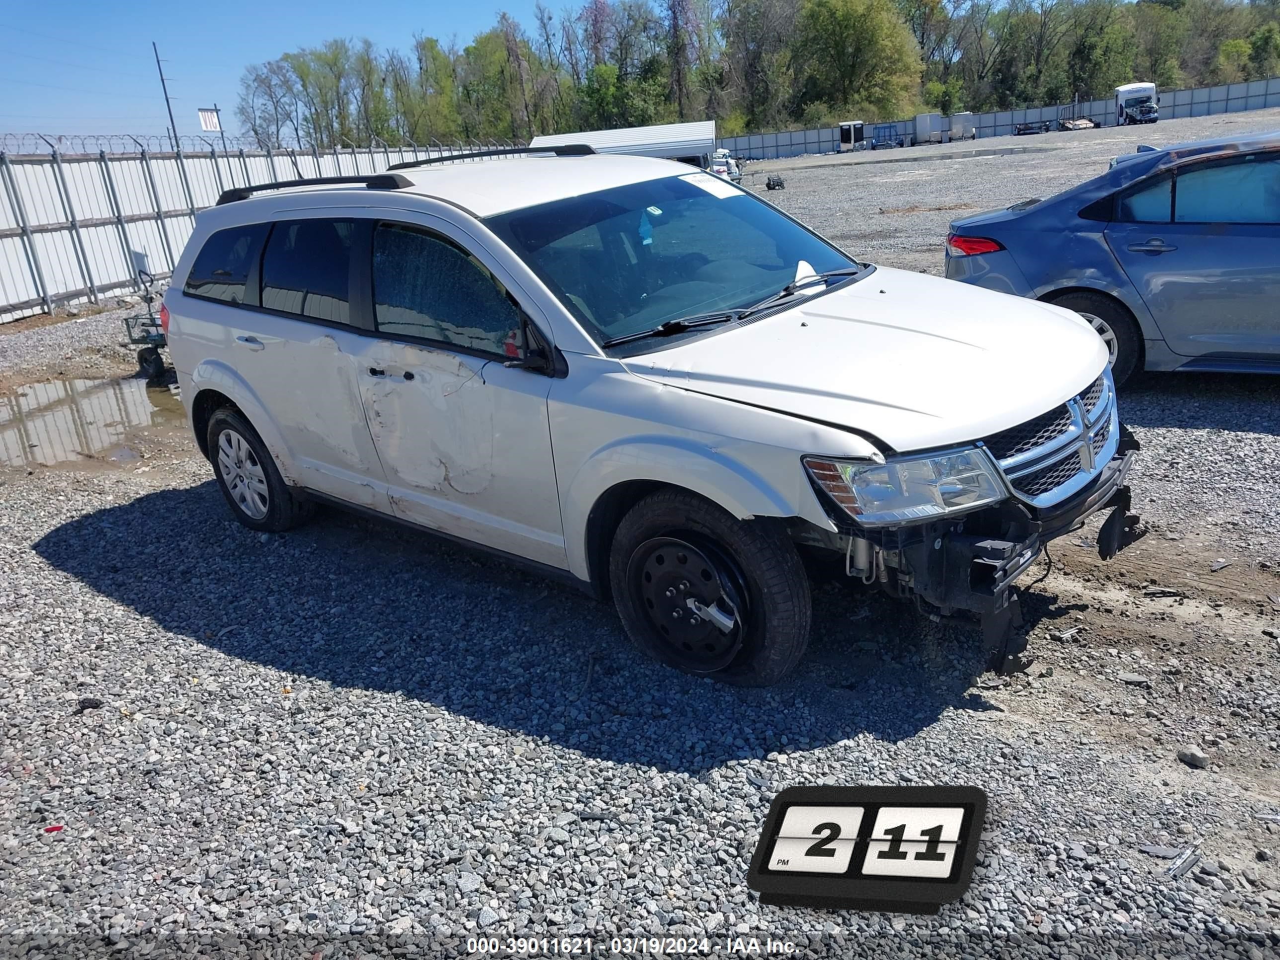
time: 2:11
